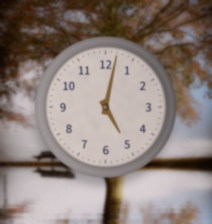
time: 5:02
